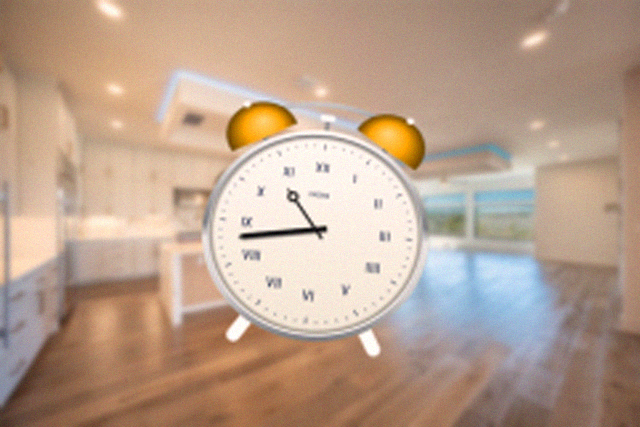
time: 10:43
